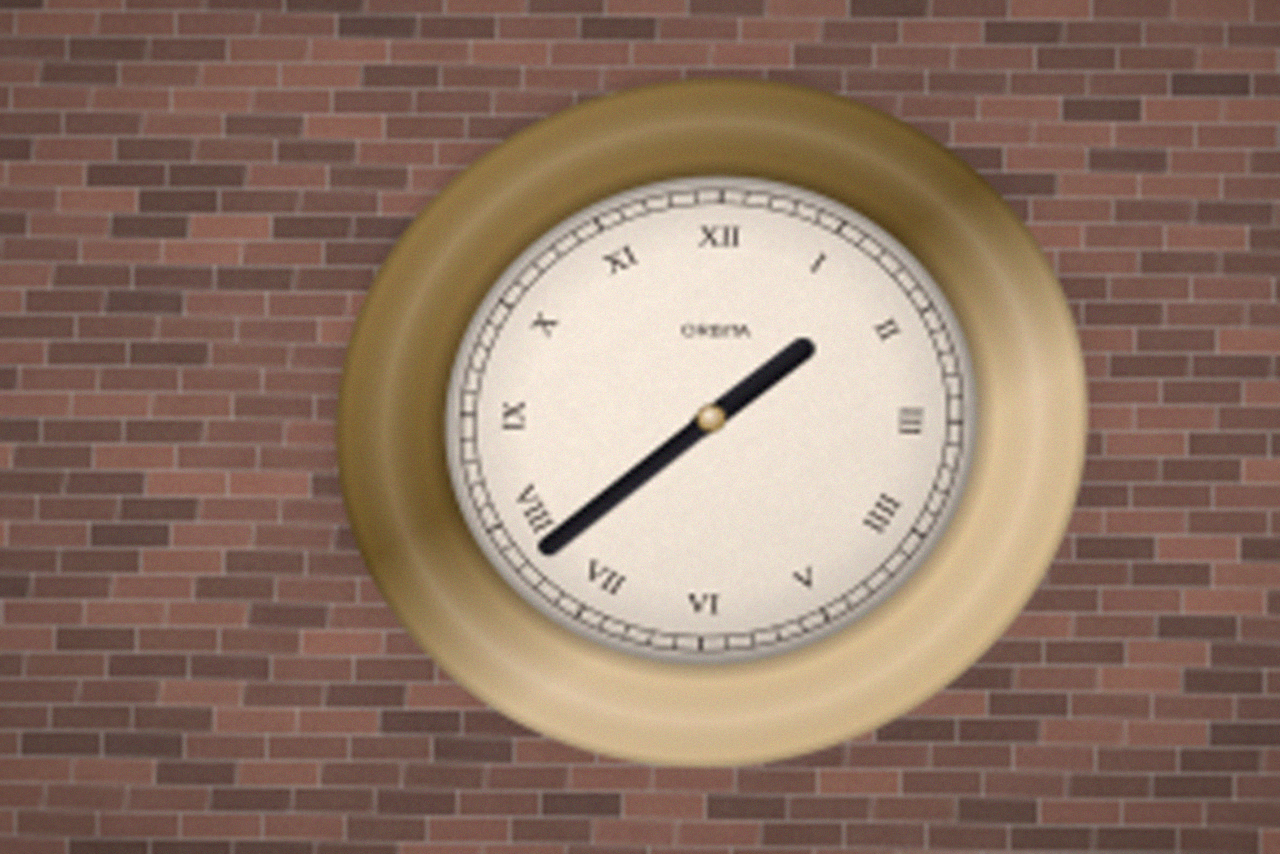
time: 1:38
